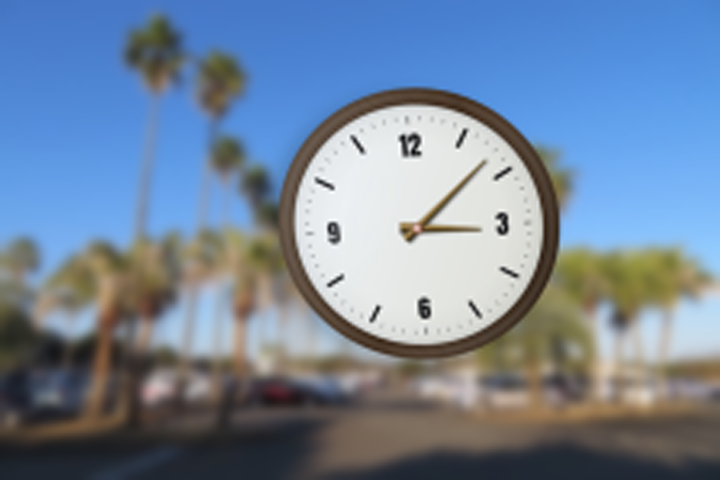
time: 3:08
